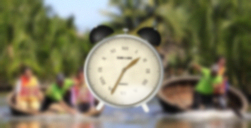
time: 1:34
